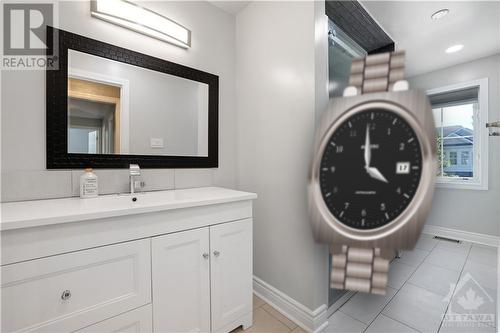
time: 3:59
